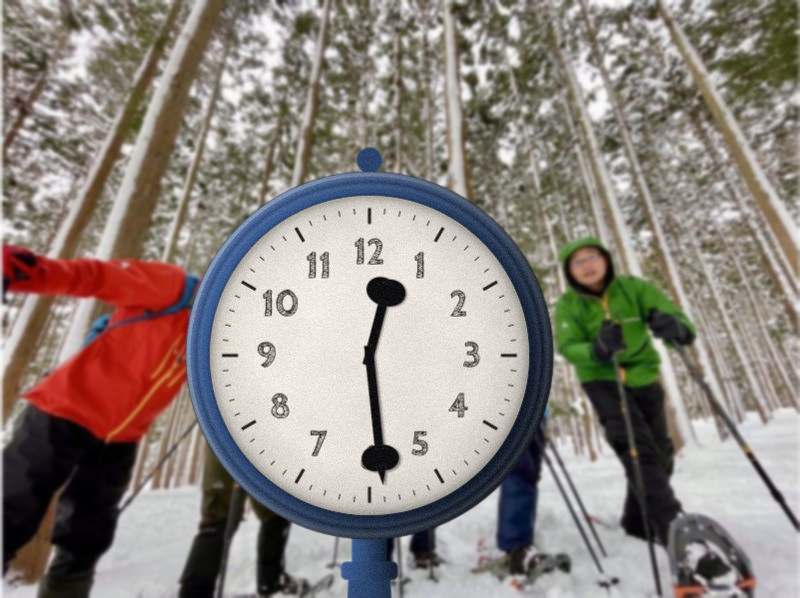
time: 12:29
